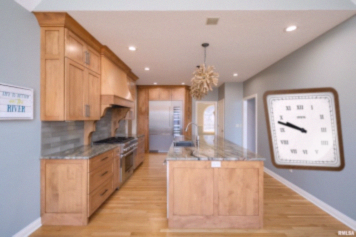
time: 9:48
